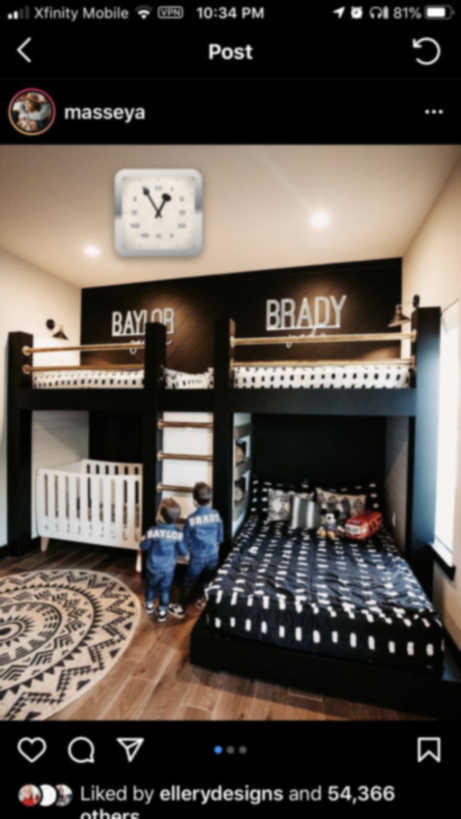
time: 12:55
